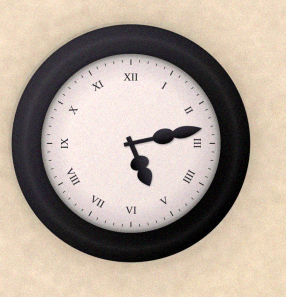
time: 5:13
